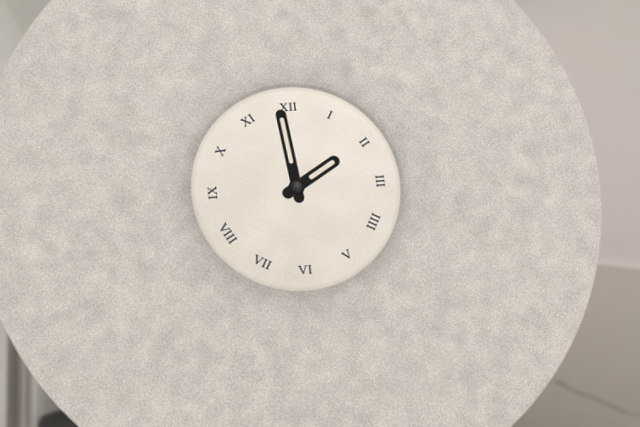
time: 1:59
